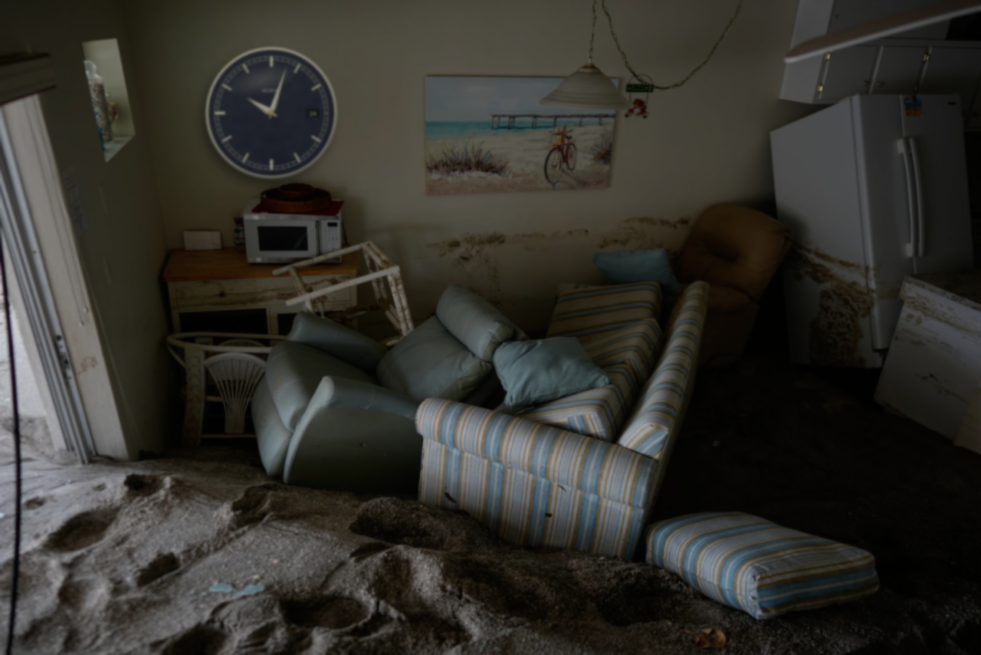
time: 10:03
